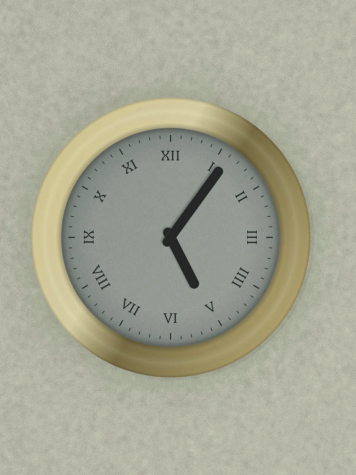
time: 5:06
